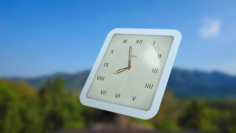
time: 7:57
